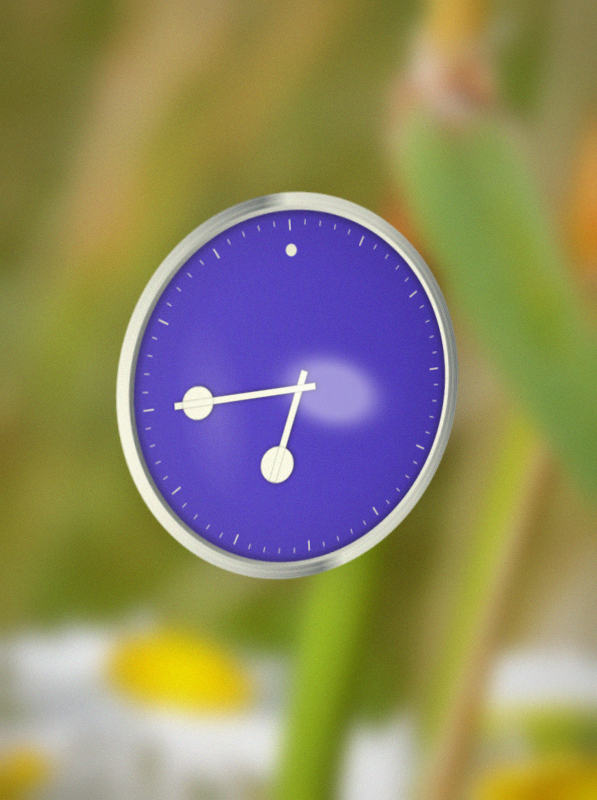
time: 6:45
